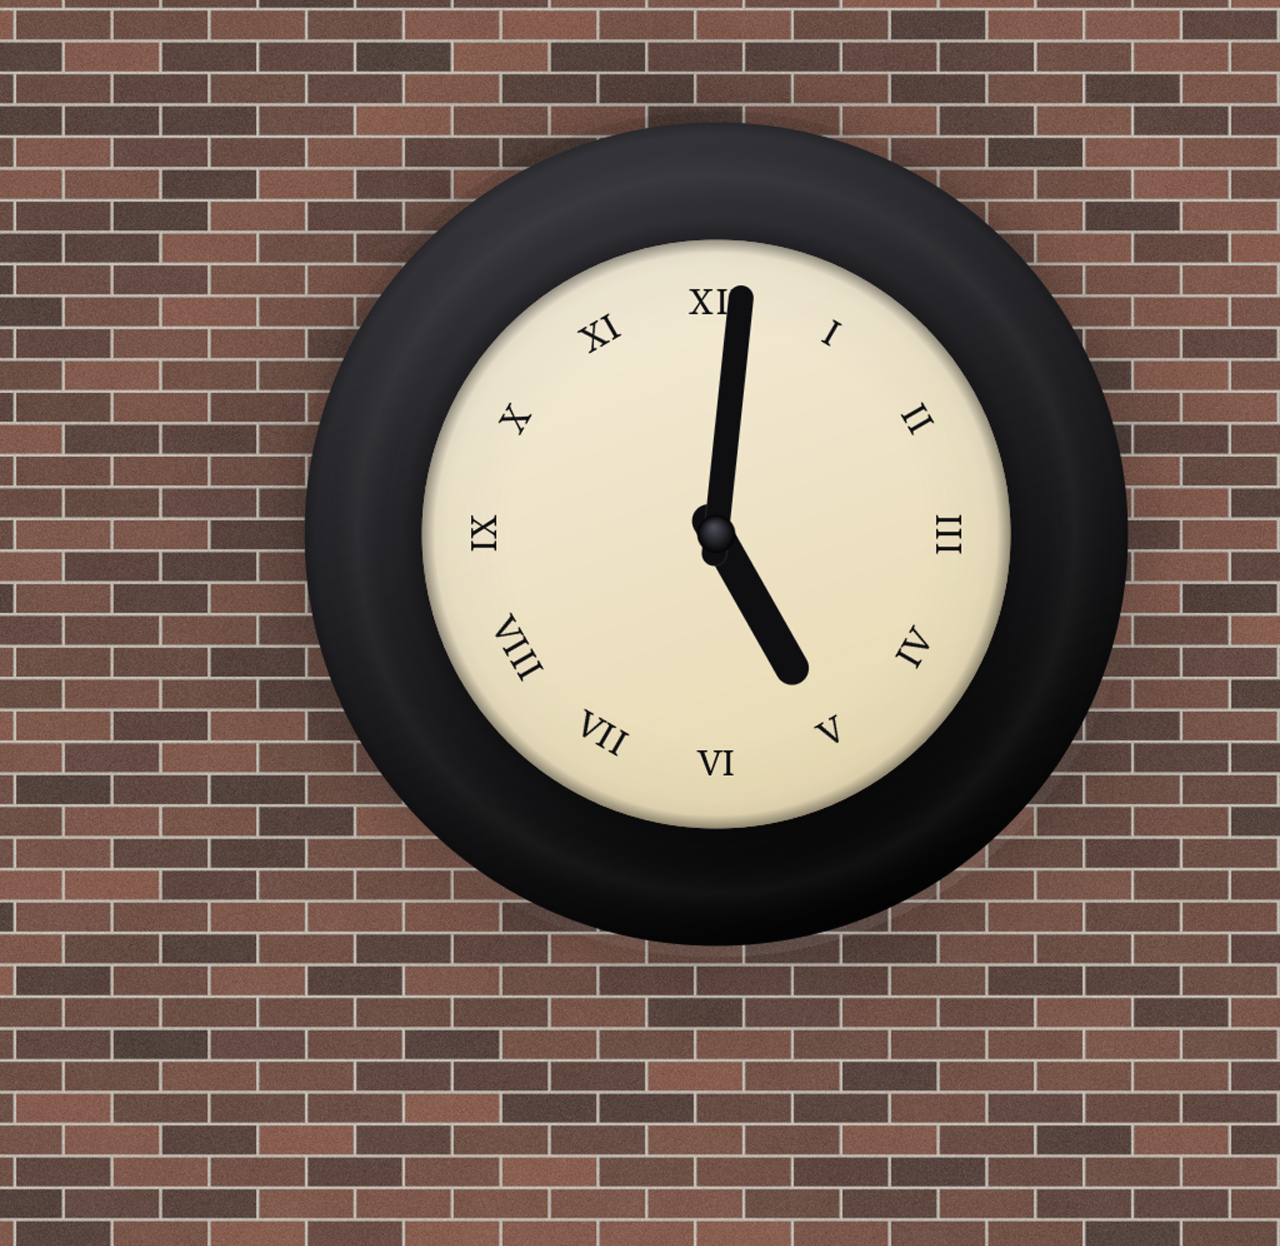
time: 5:01
